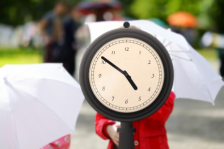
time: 4:51
